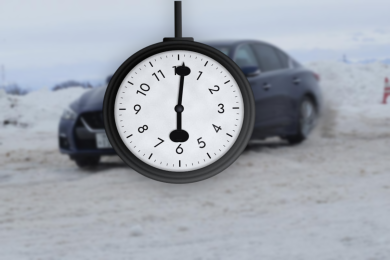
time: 6:01
